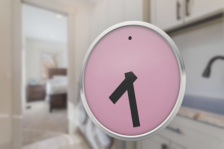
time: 7:28
